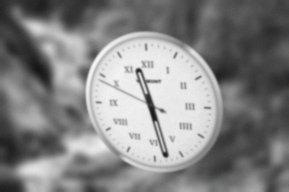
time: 11:27:49
